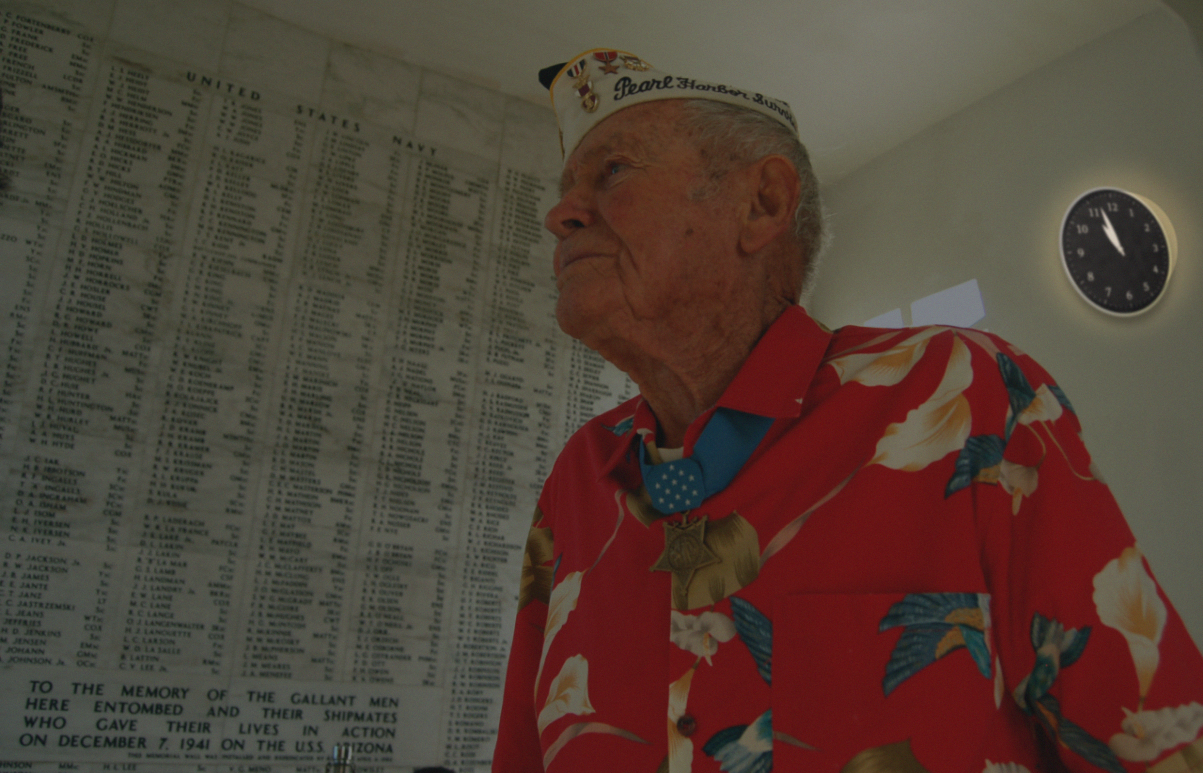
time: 10:57
